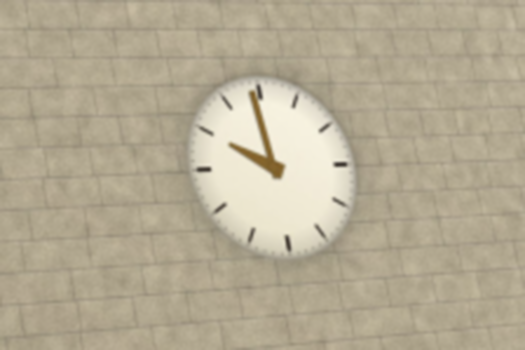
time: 9:59
